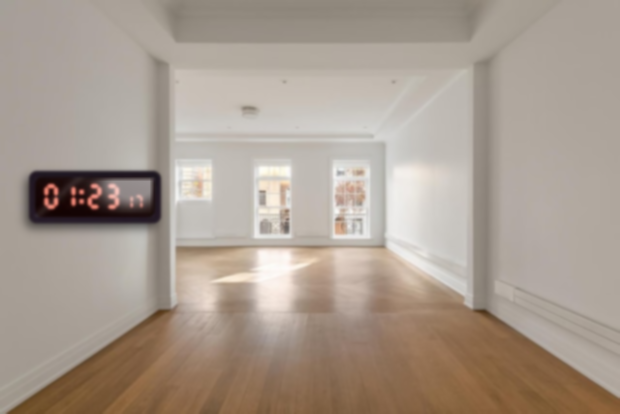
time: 1:23:17
